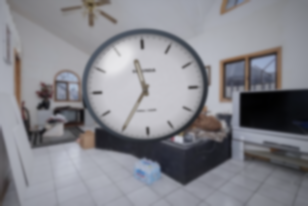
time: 11:35
